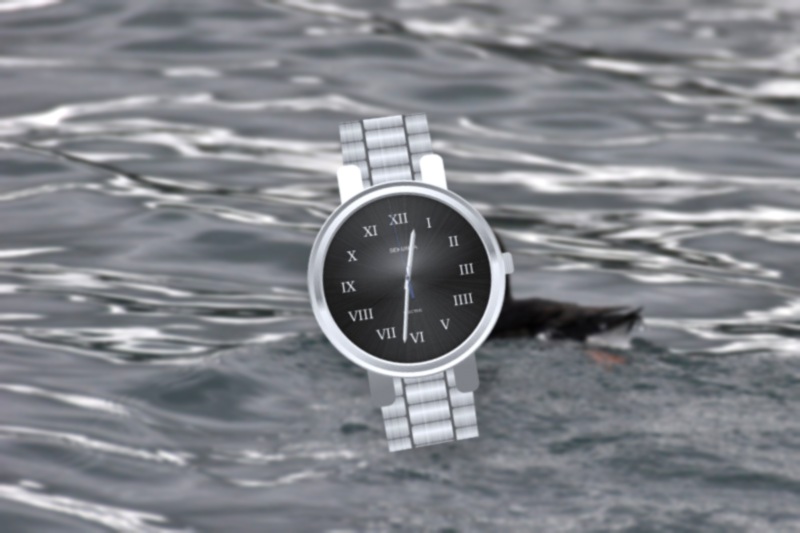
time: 12:31:59
